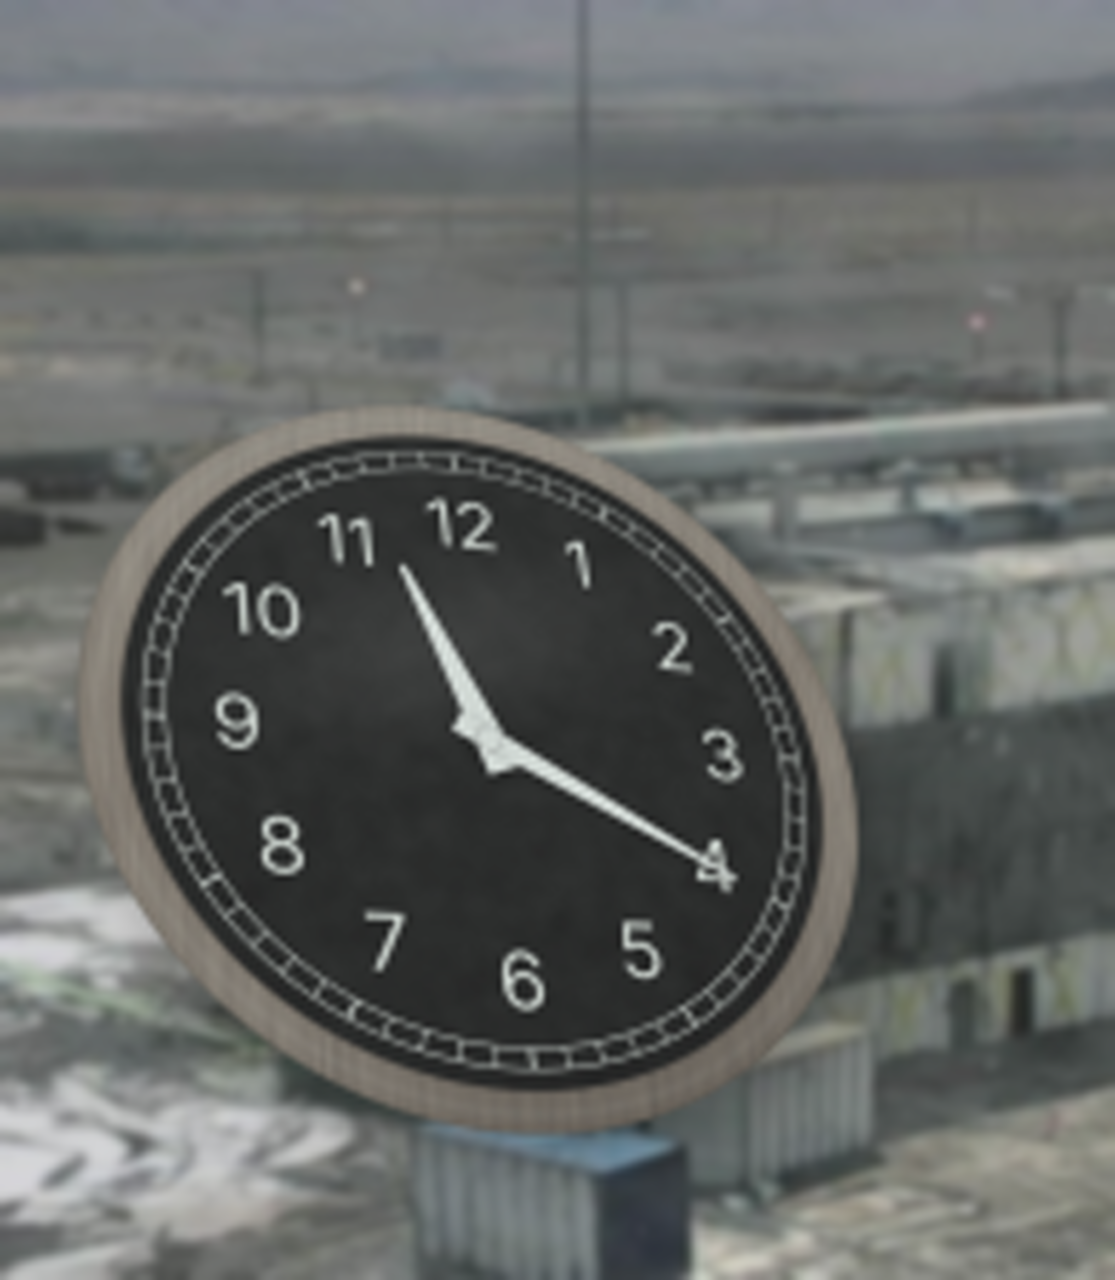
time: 11:20
